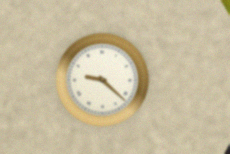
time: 9:22
